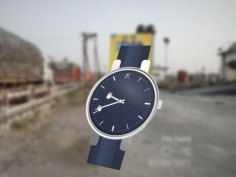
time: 9:41
